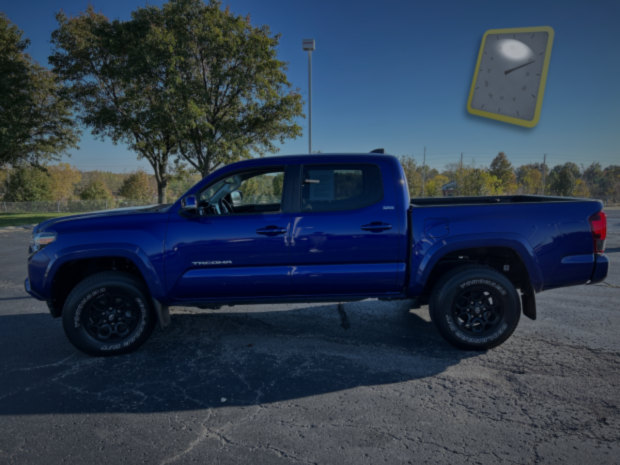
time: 2:11
